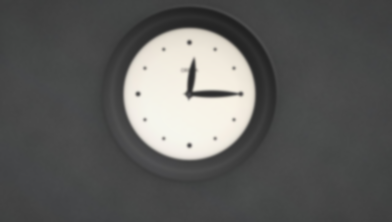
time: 12:15
